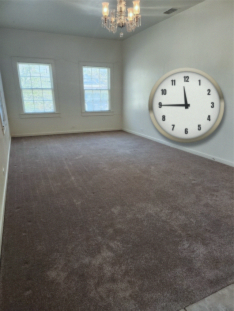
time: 11:45
